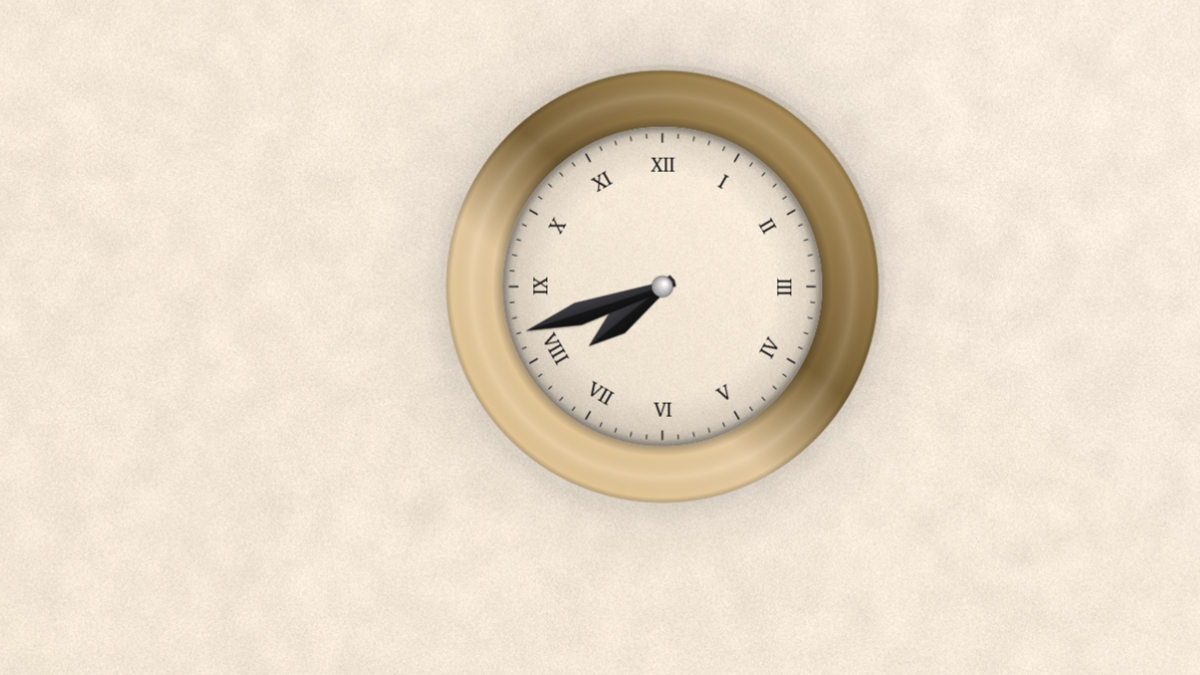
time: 7:42
